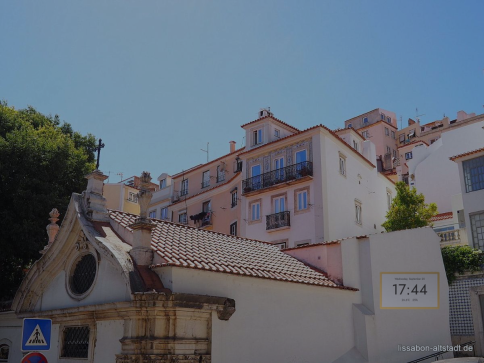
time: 17:44
